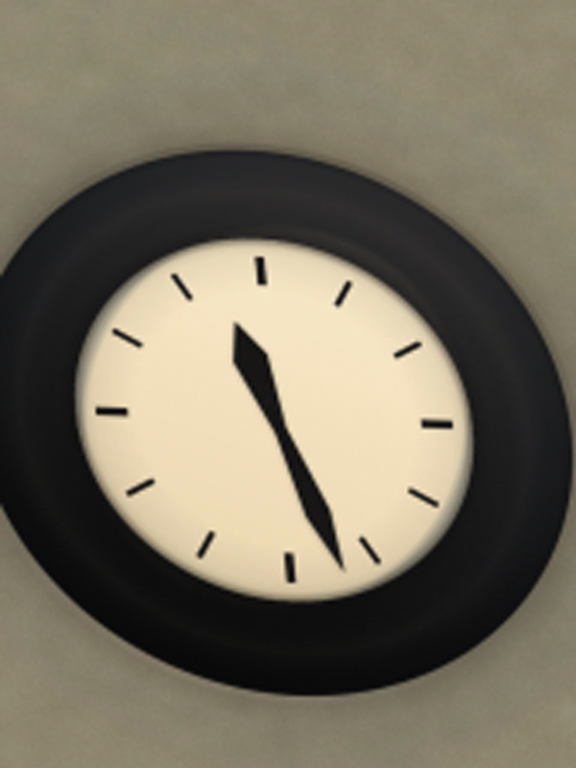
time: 11:27
